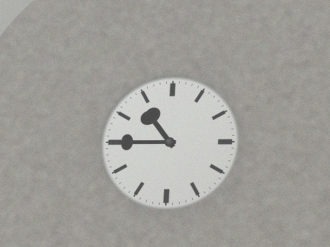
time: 10:45
